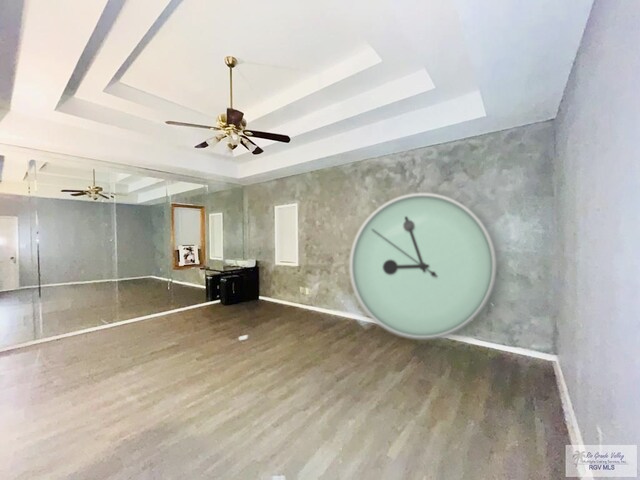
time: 8:56:51
